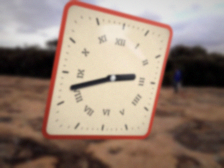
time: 2:42
